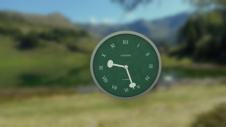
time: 9:27
